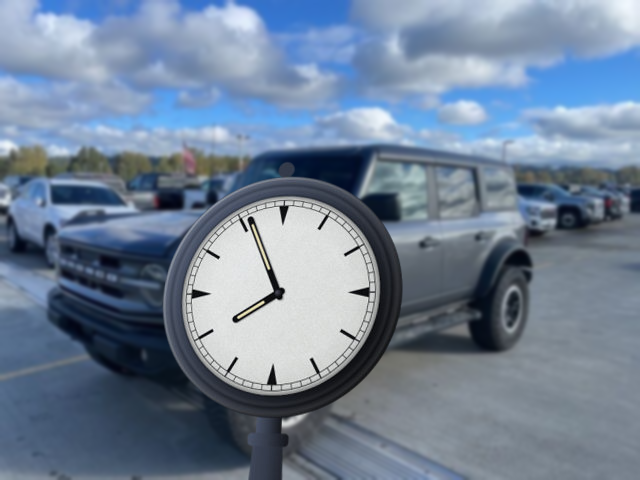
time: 7:56
